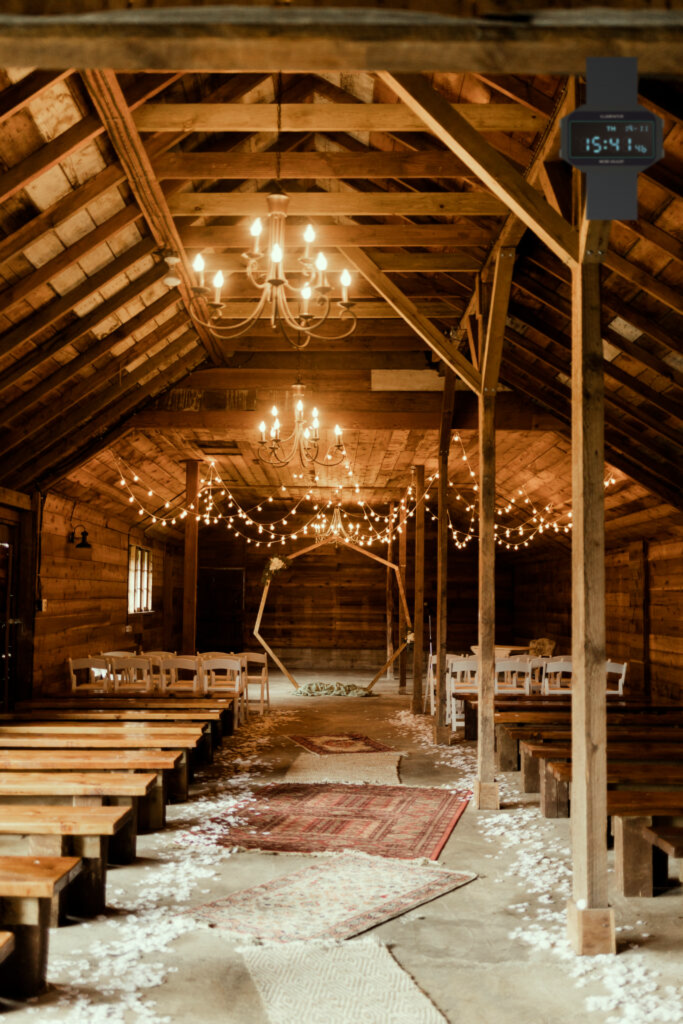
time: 15:41
